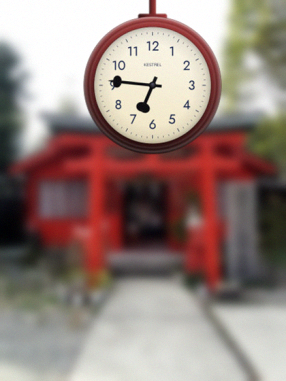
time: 6:46
